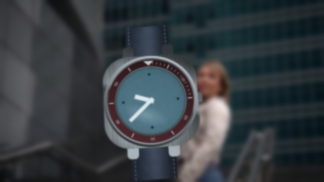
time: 9:38
